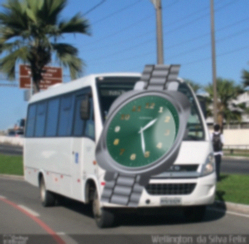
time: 1:26
